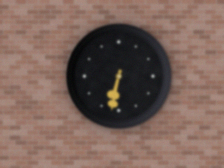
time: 6:32
